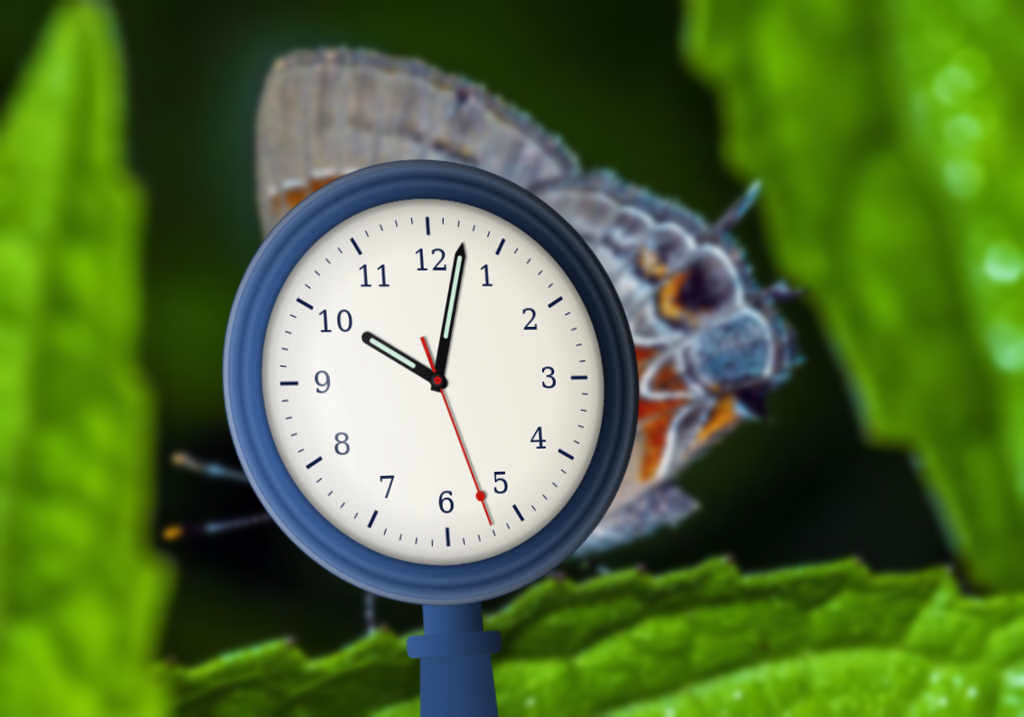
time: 10:02:27
